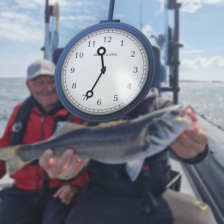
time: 11:34
